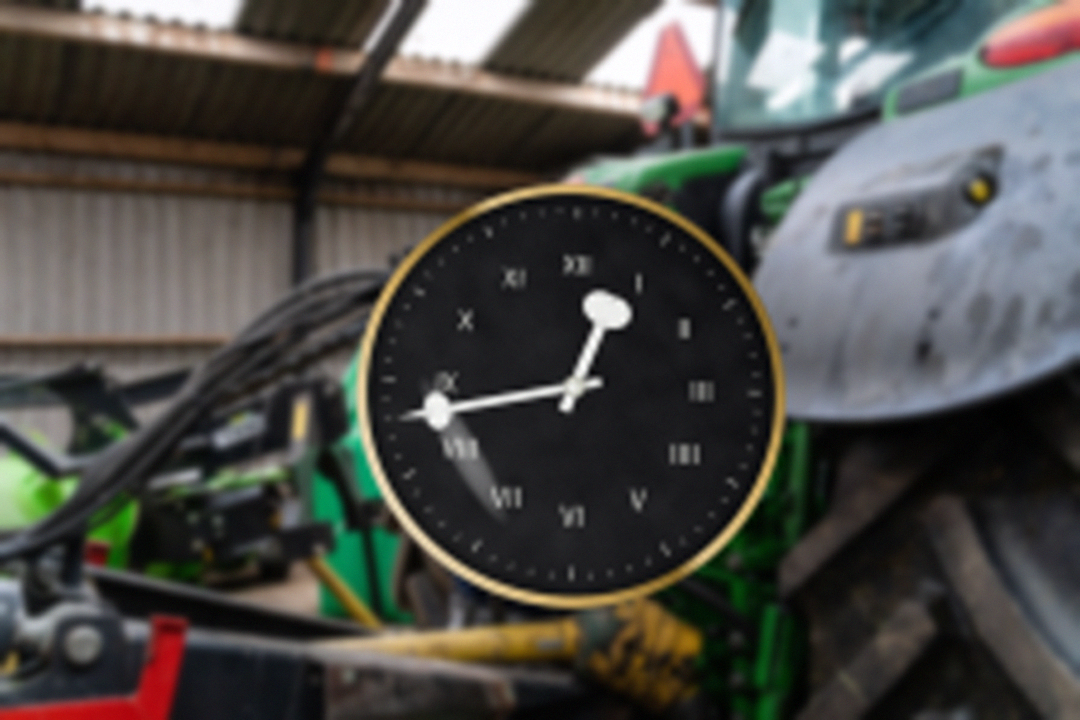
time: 12:43
